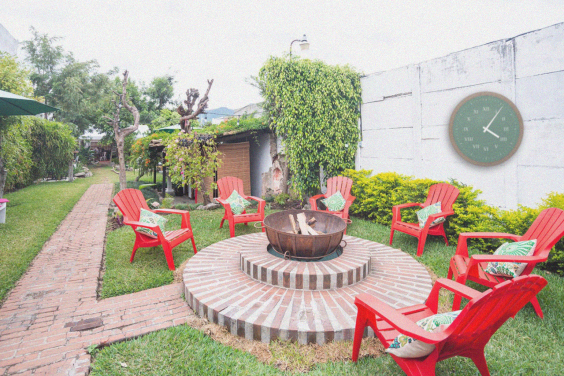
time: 4:06
